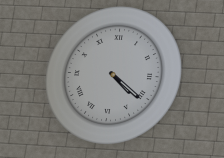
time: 4:21
